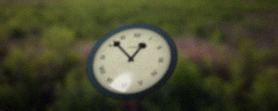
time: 12:52
